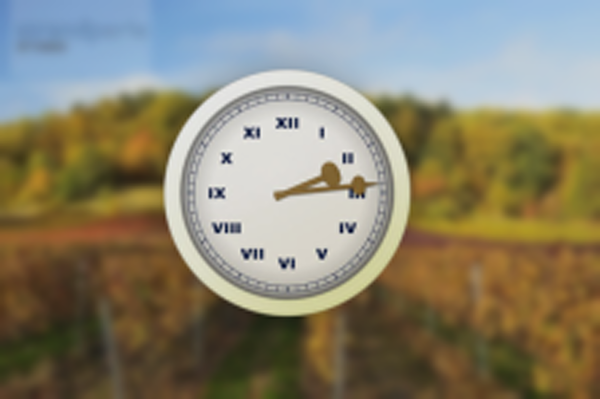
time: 2:14
